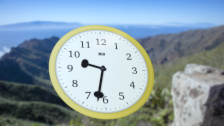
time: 9:32
